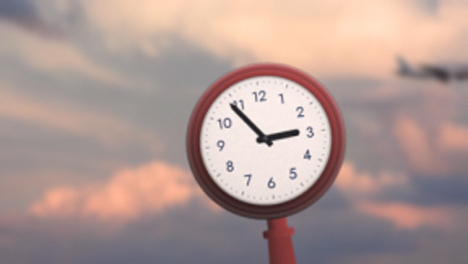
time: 2:54
